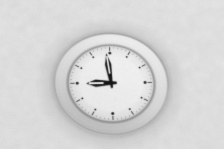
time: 8:59
